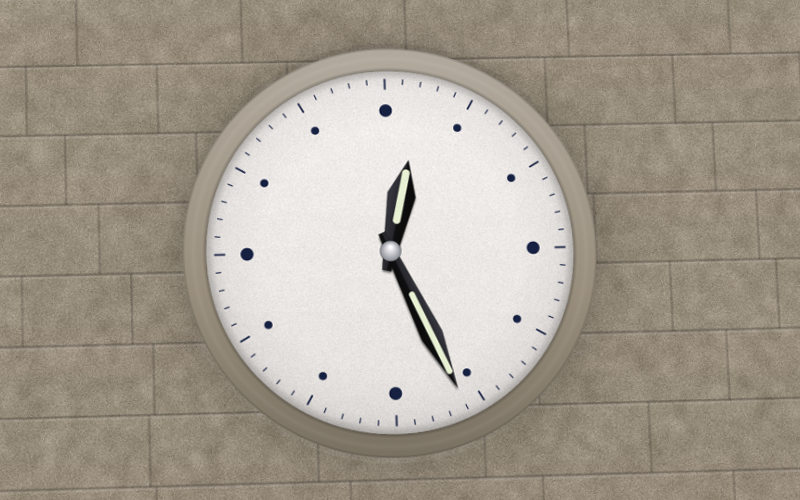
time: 12:26
